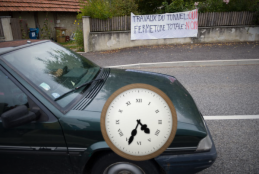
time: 4:34
